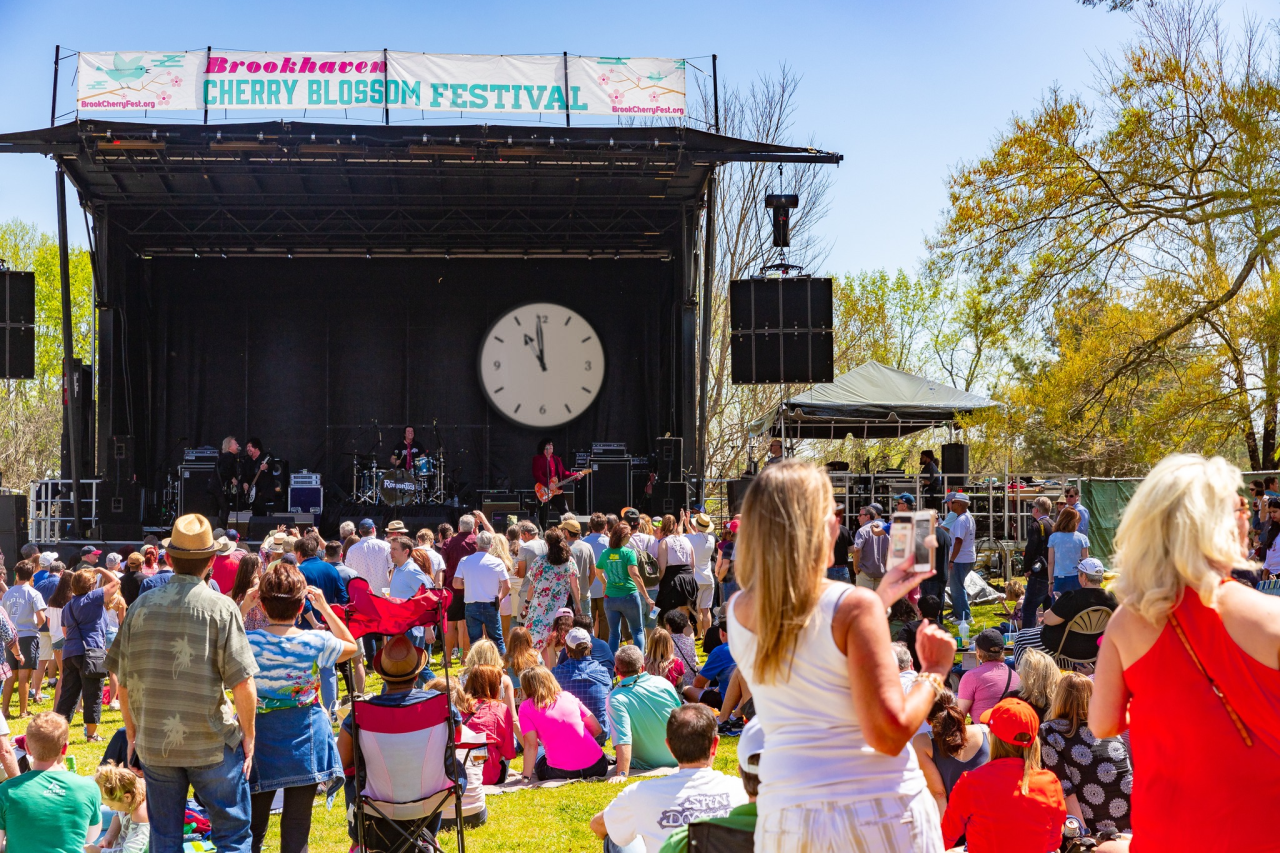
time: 10:59
